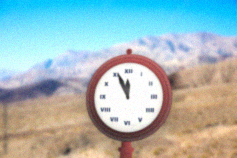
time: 11:56
